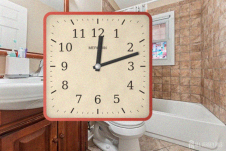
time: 12:12
